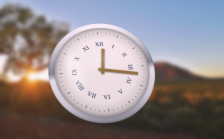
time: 12:17
